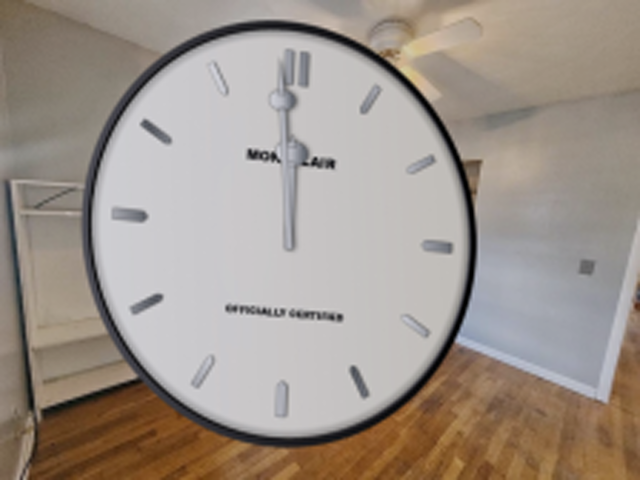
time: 11:59
